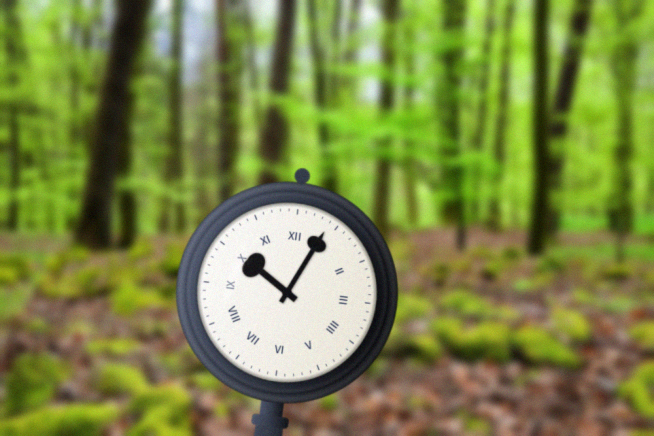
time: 10:04
